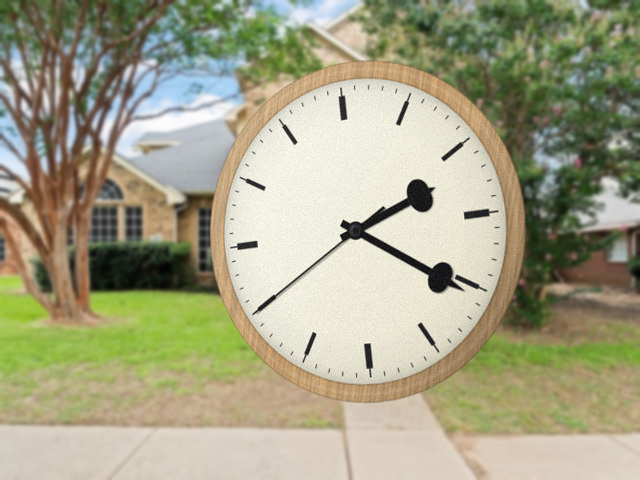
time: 2:20:40
